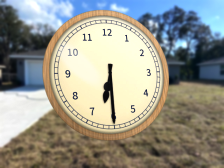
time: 6:30
